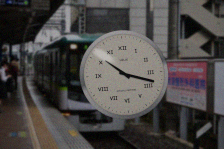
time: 10:18
